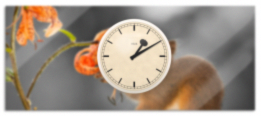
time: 1:10
